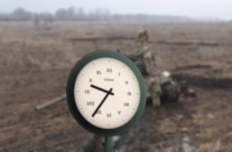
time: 9:36
